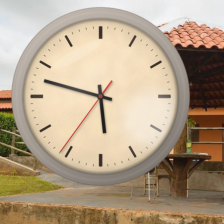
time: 5:47:36
